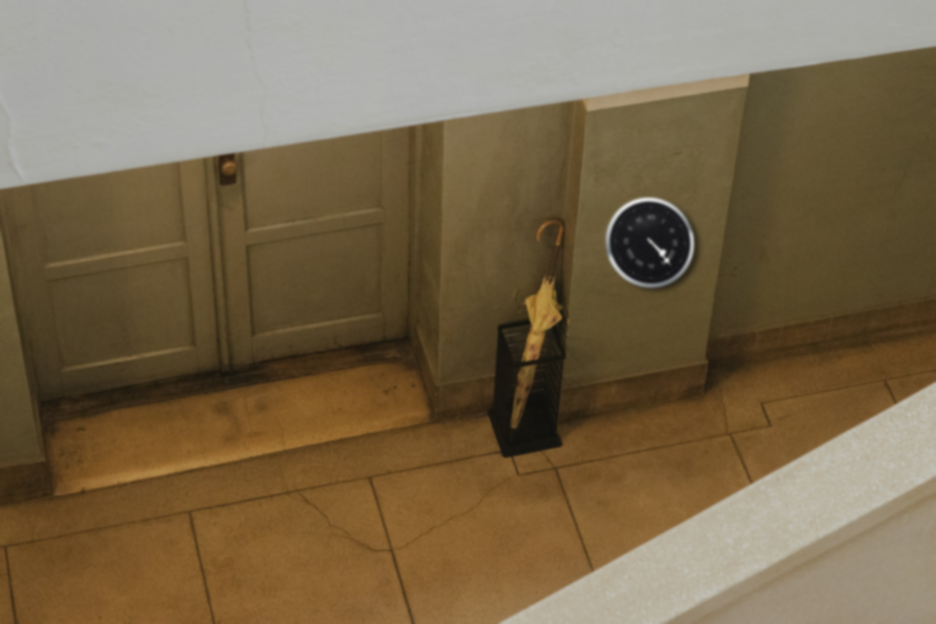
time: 4:23
